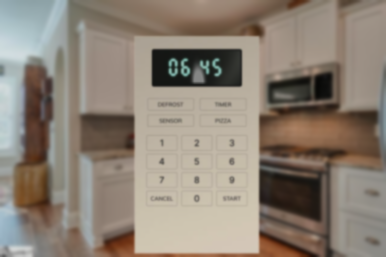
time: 6:45
